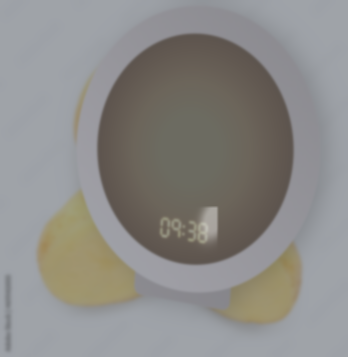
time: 9:38
